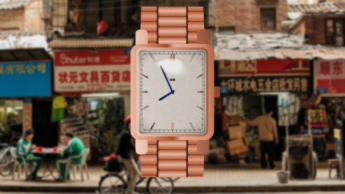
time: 7:56
